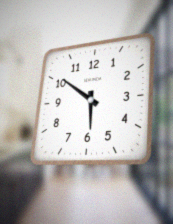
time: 5:51
